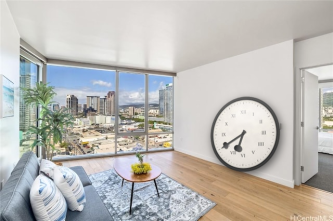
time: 6:40
